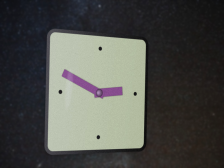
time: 2:49
